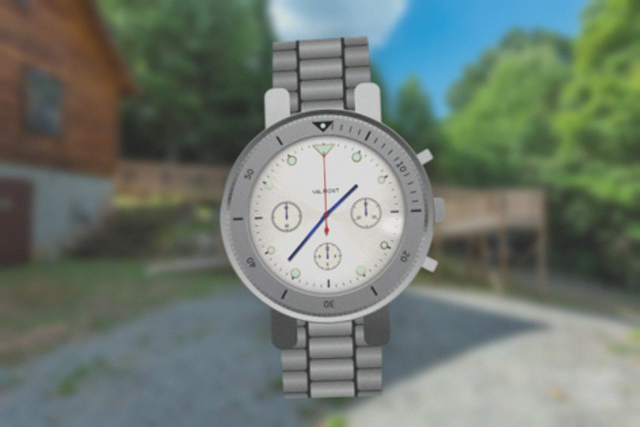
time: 1:37
